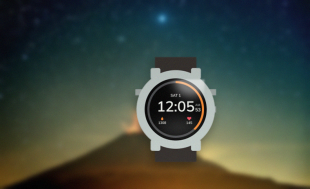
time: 12:05
